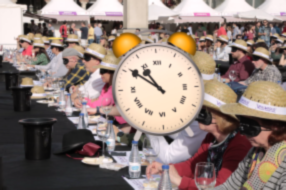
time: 10:51
